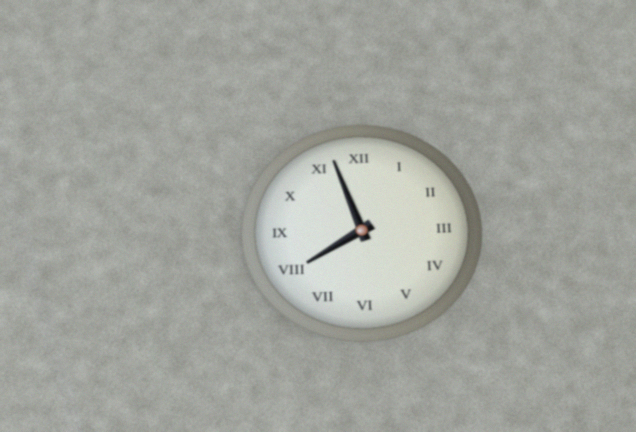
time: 7:57
